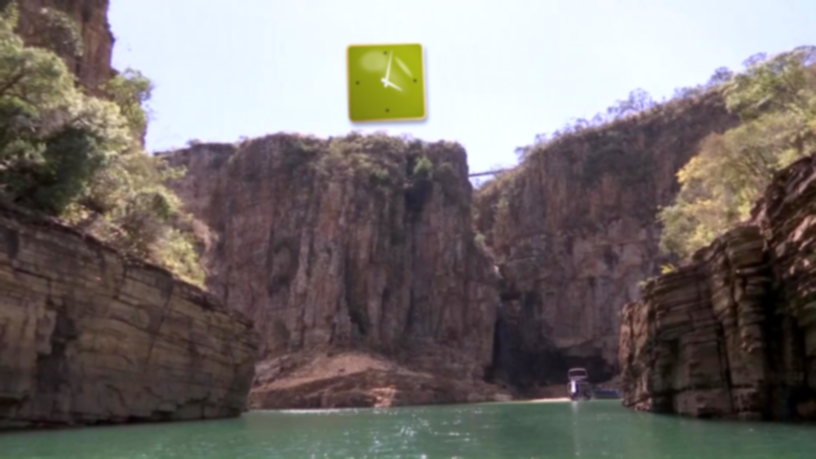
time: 4:02
